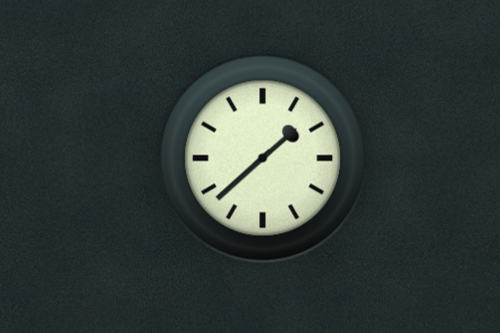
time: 1:38
